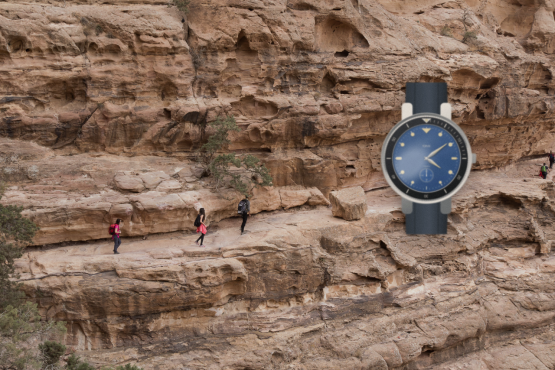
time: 4:09
